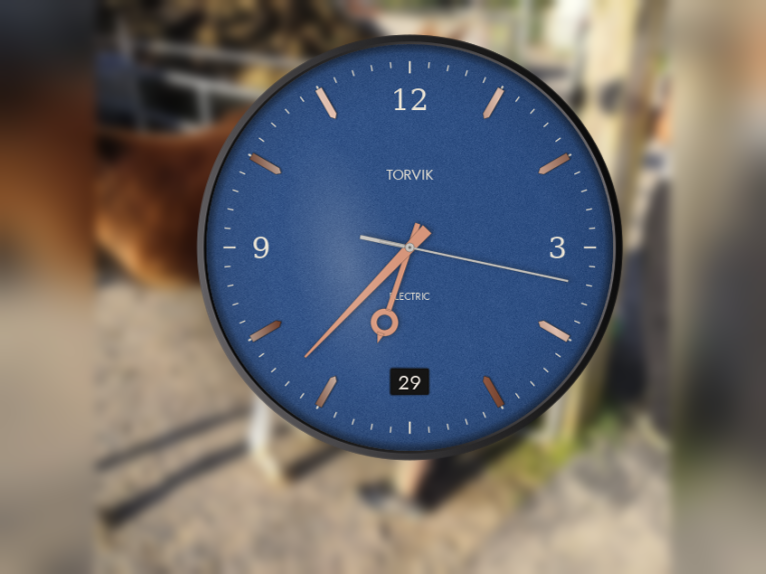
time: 6:37:17
